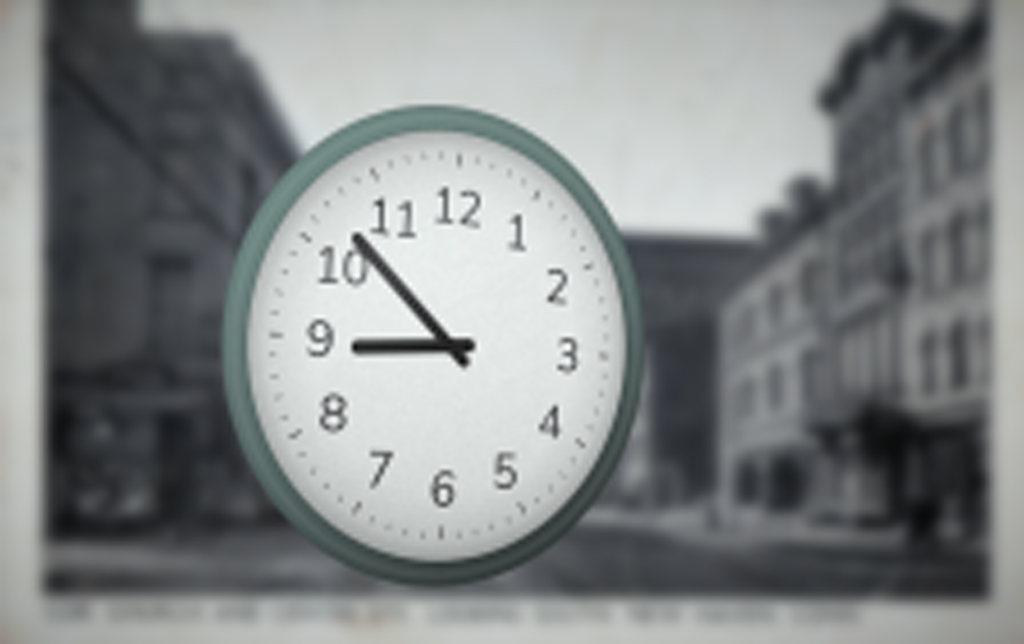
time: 8:52
